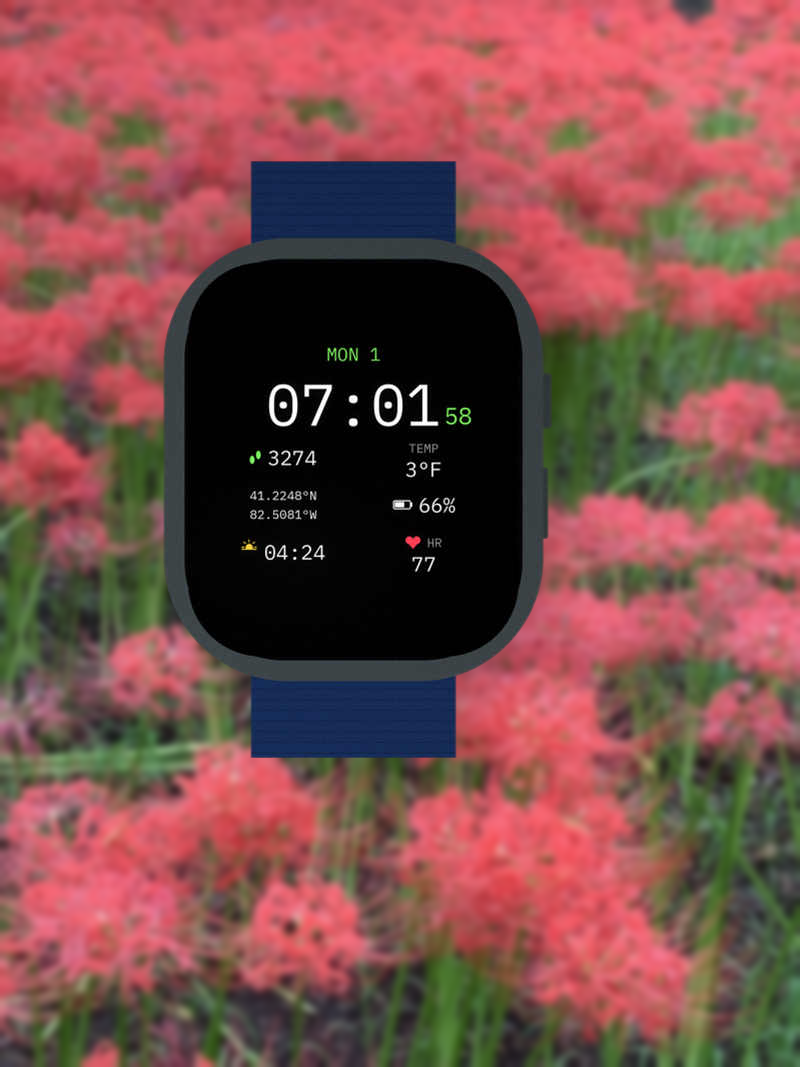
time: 7:01:58
